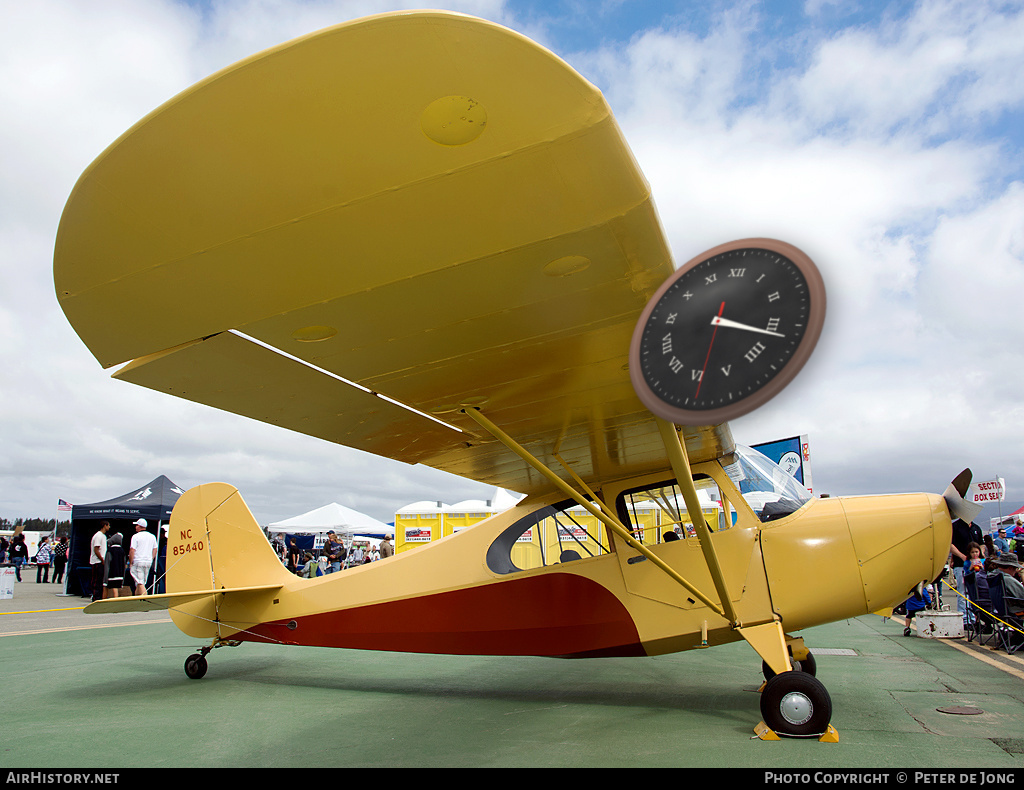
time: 3:16:29
